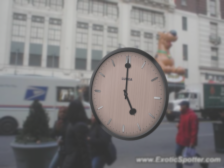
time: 5:00
